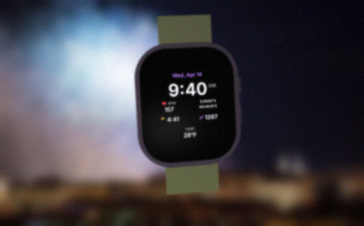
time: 9:40
